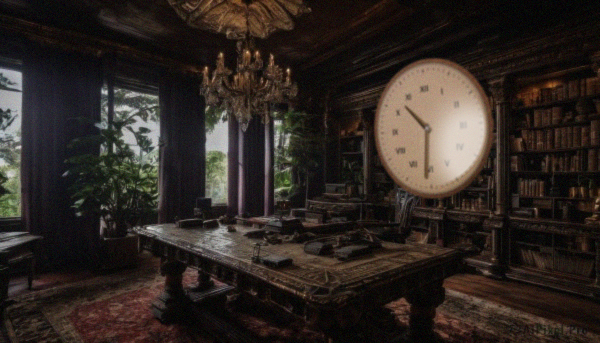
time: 10:31
